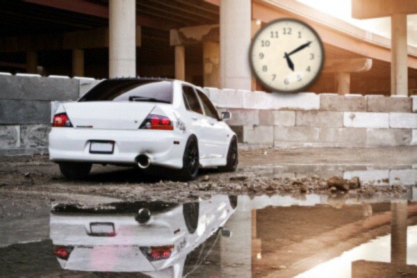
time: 5:10
